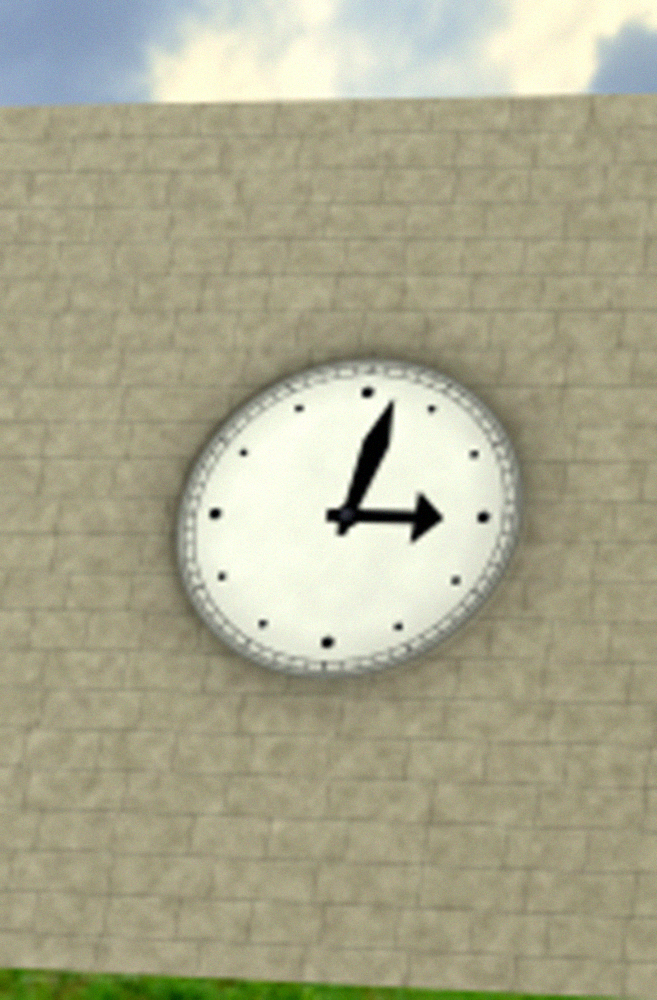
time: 3:02
